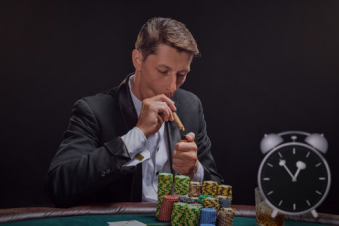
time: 12:54
